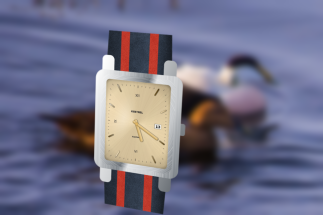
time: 5:20
